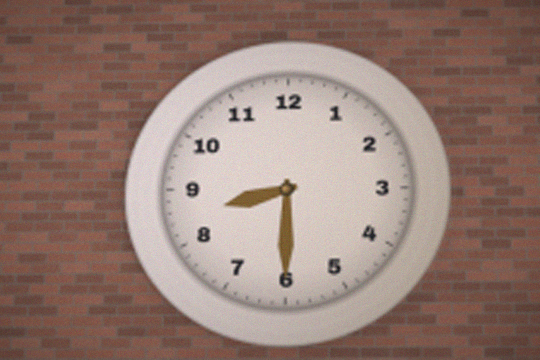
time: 8:30
